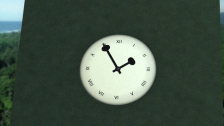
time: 1:55
